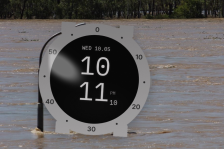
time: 10:11
